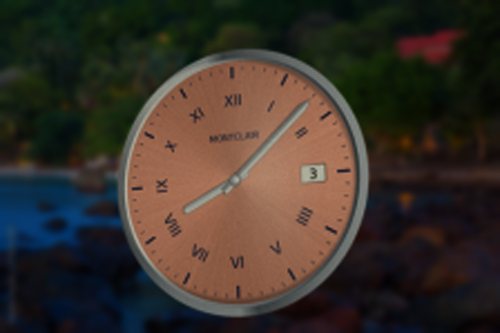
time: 8:08
